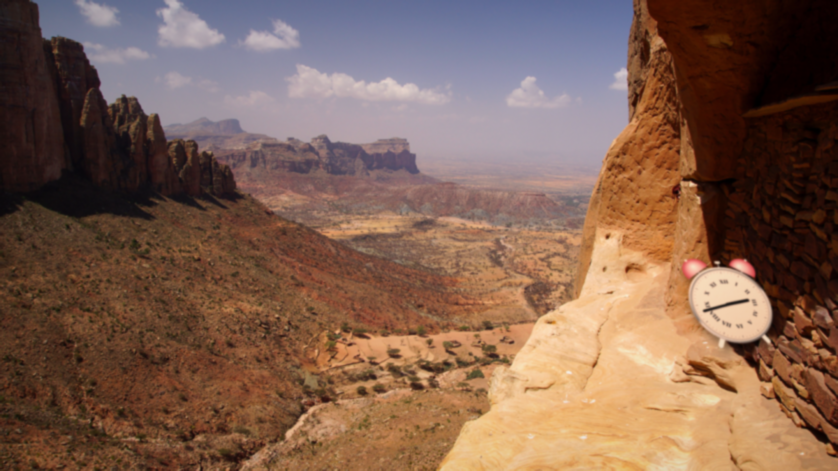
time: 2:43
